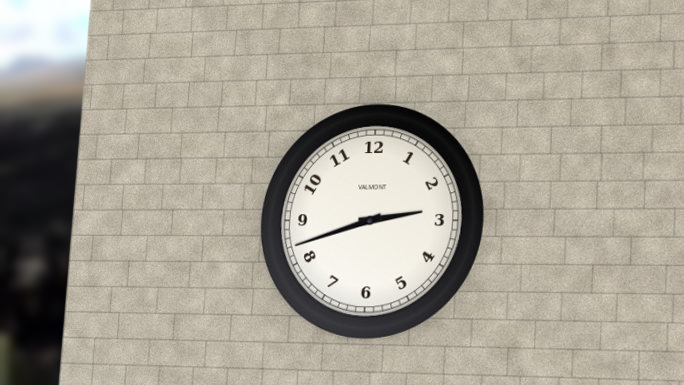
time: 2:42
